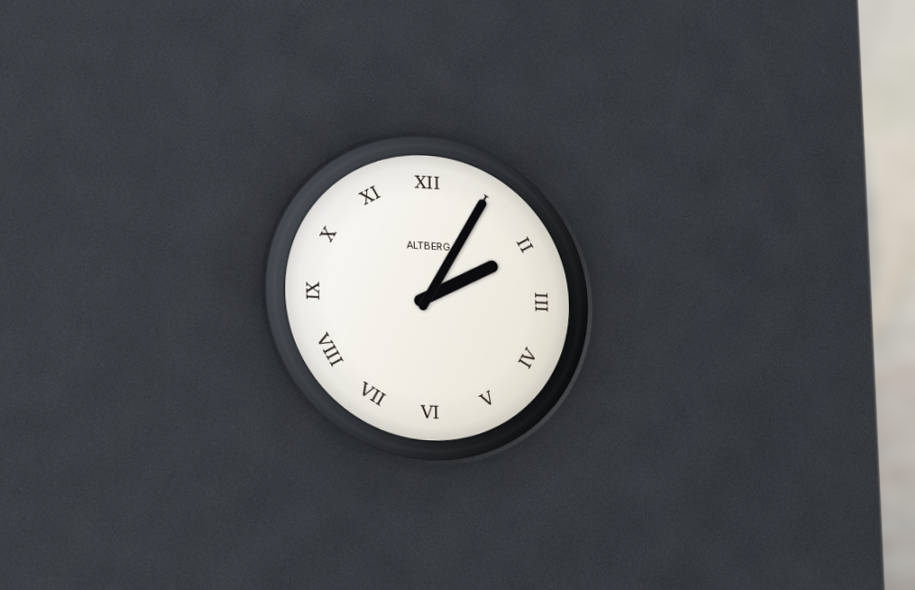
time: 2:05
